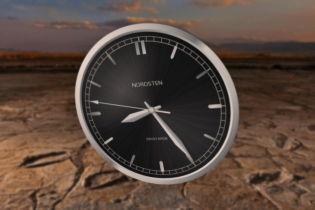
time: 8:24:47
